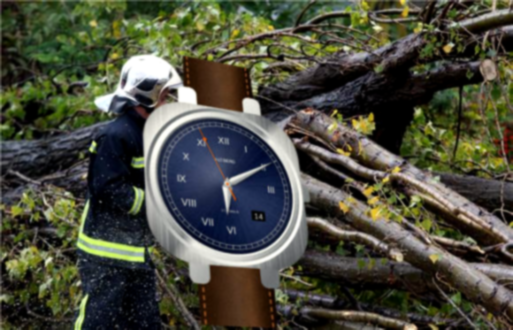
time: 6:09:56
